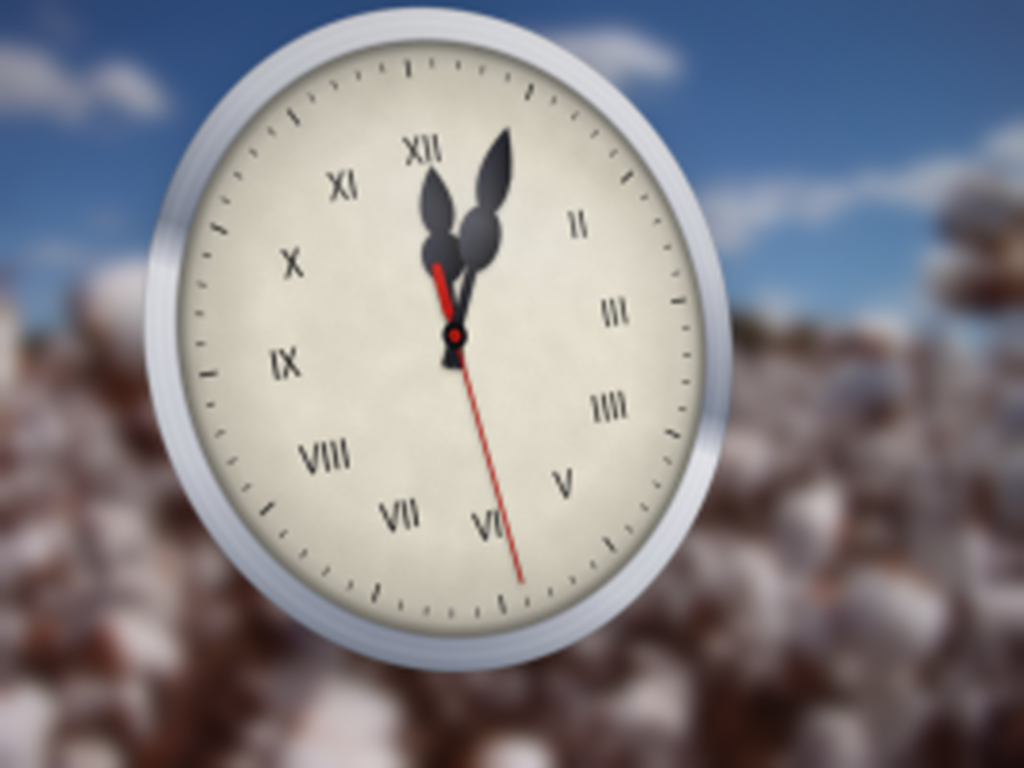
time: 12:04:29
